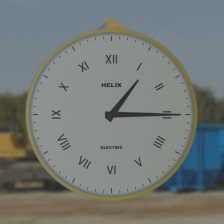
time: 1:15
